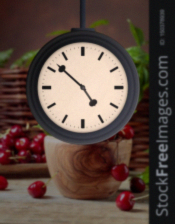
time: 4:52
